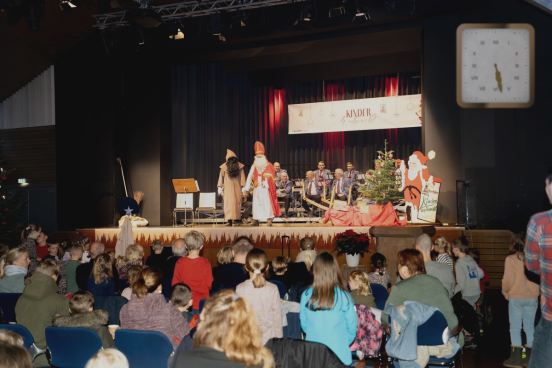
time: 5:28
